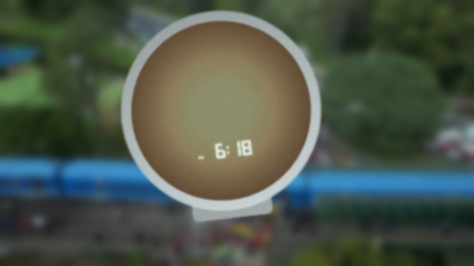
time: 6:18
